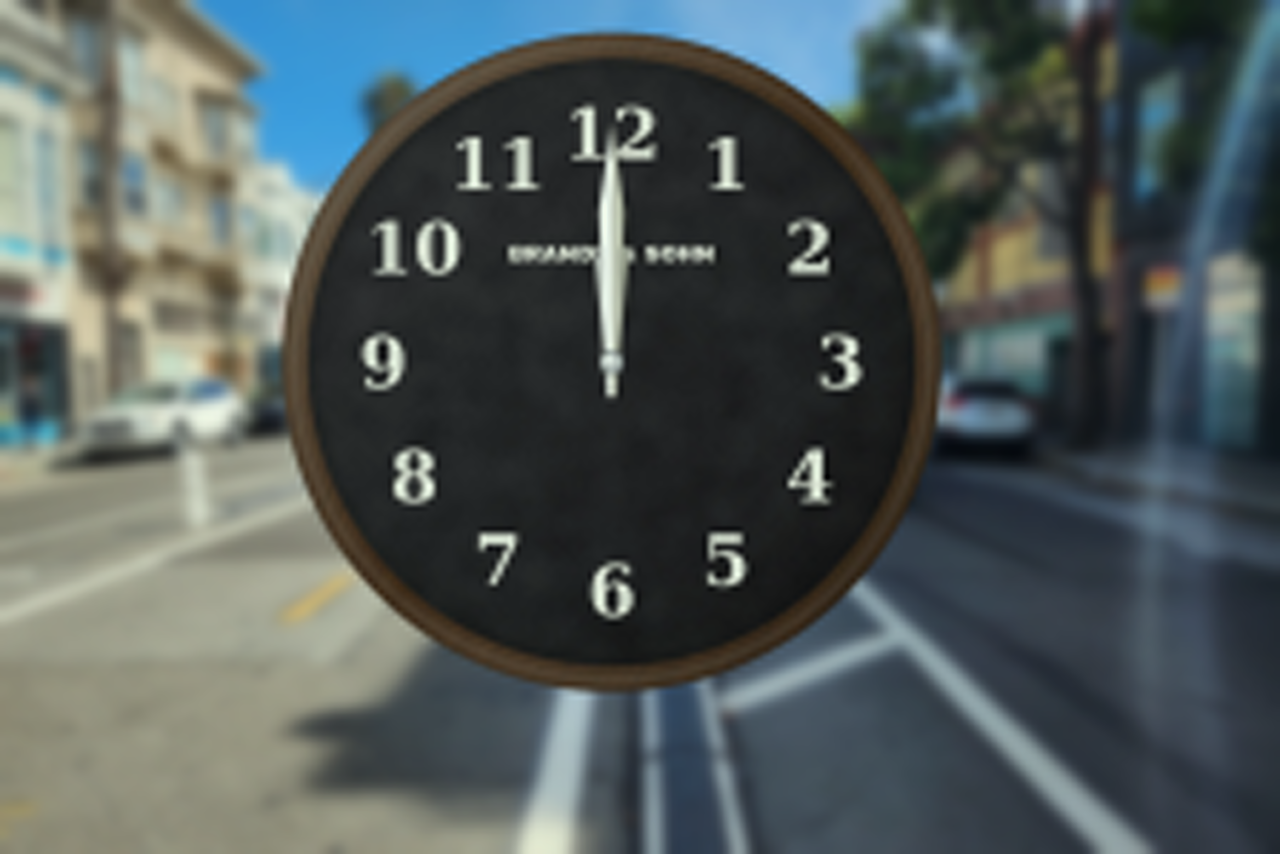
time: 12:00
